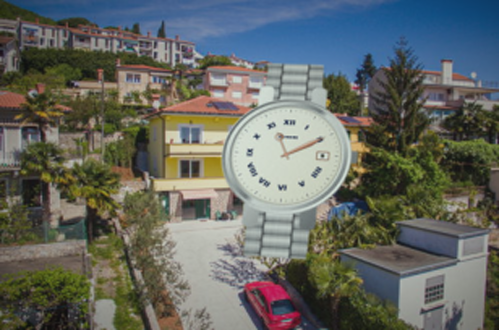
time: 11:10
